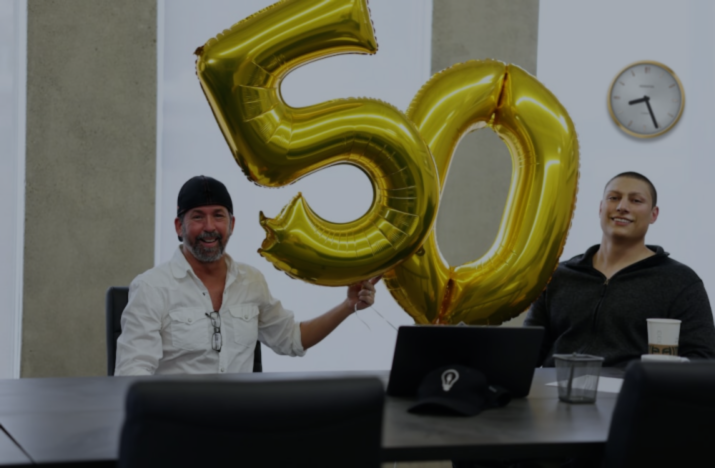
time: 8:26
